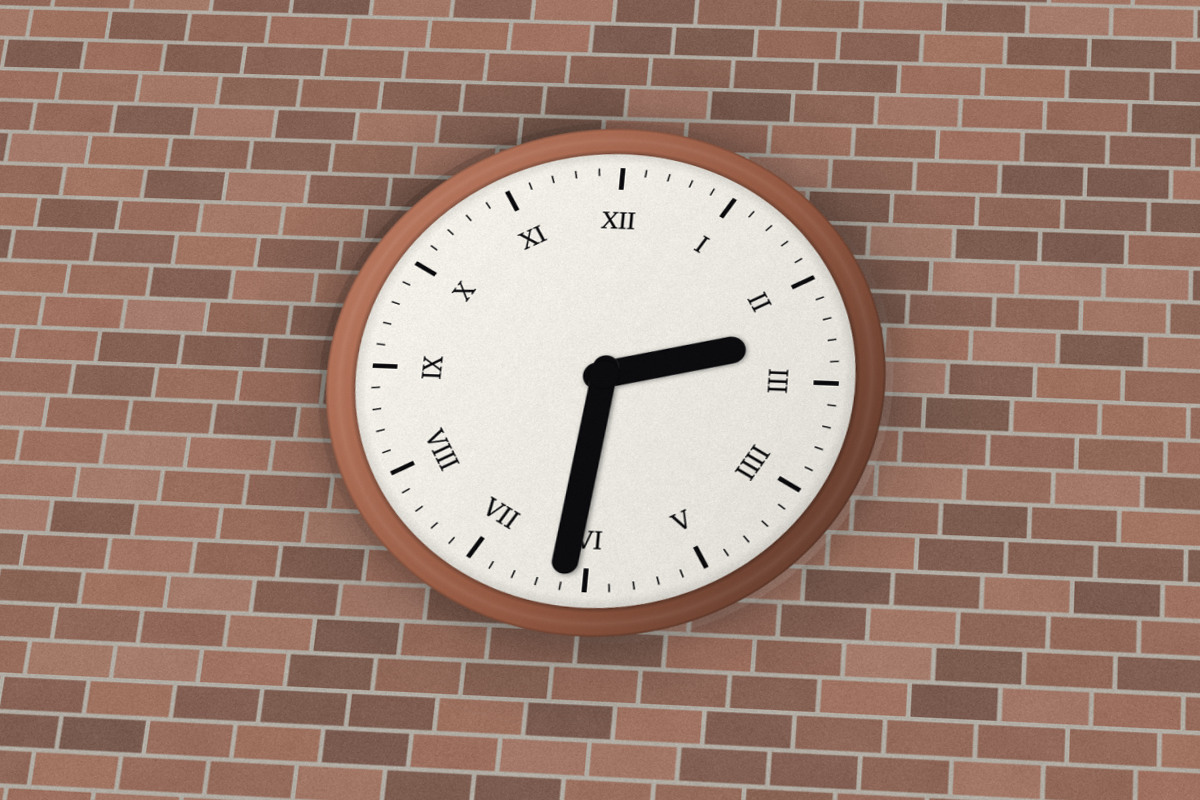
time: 2:31
